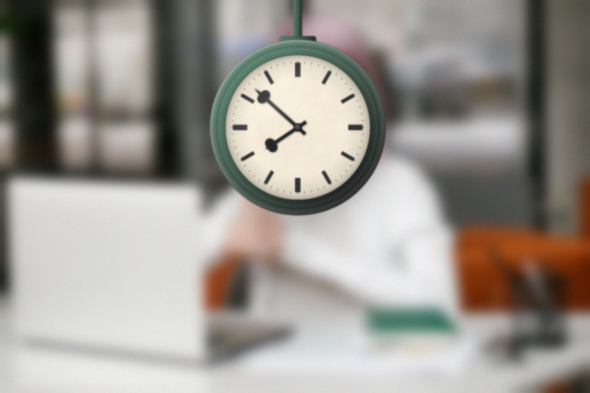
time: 7:52
